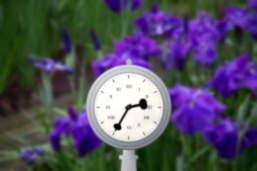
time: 2:35
